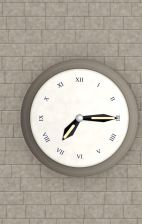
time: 7:15
